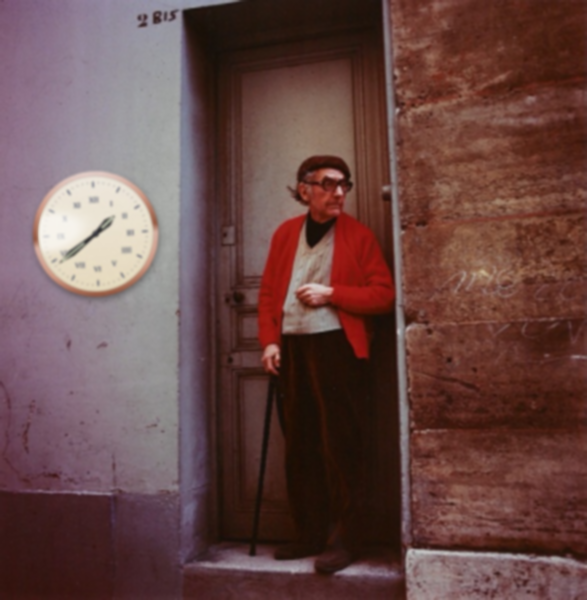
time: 1:39
